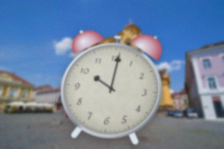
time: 10:01
